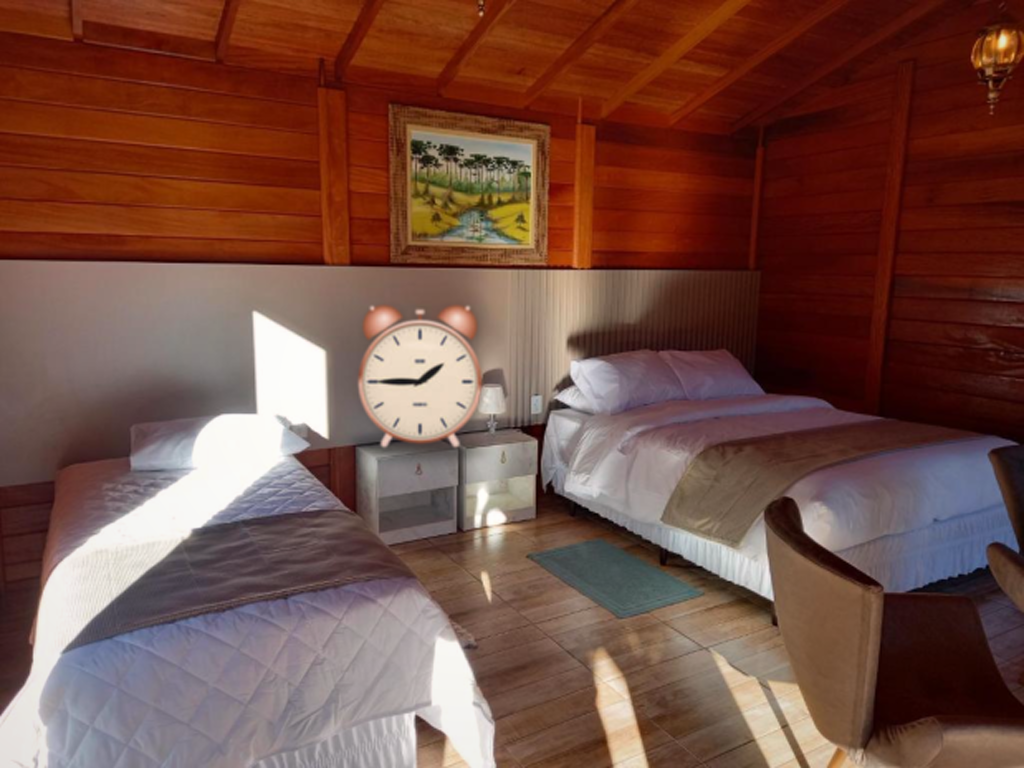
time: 1:45
